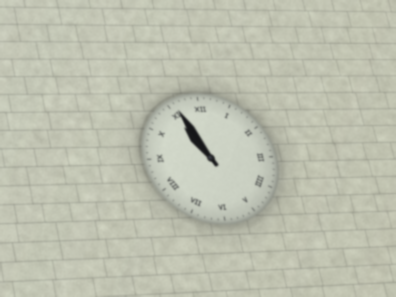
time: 10:56
